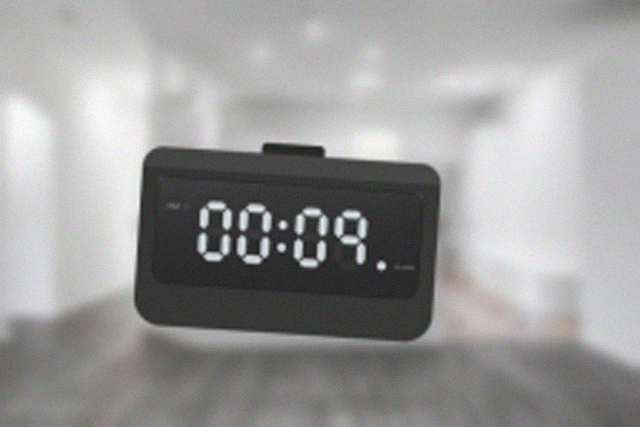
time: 0:09
